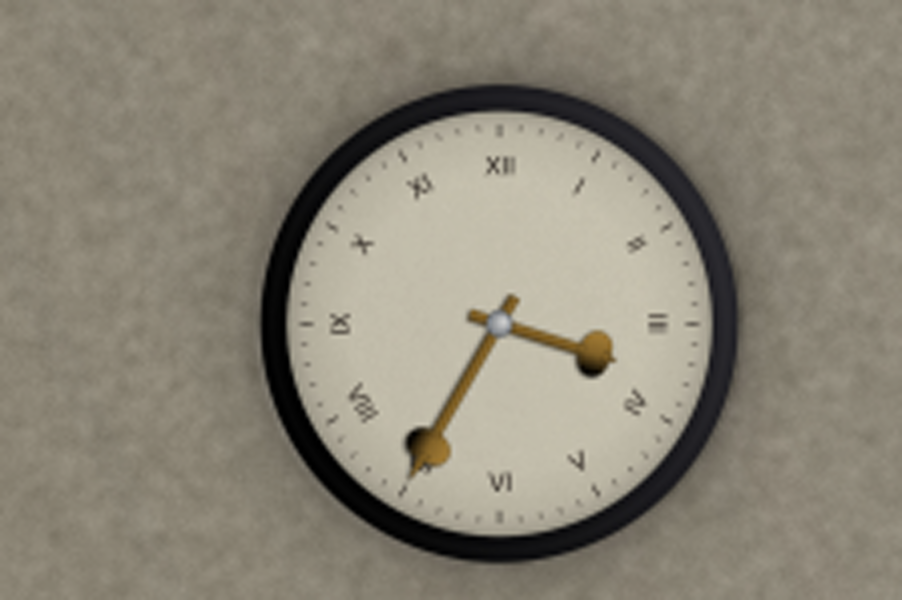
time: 3:35
